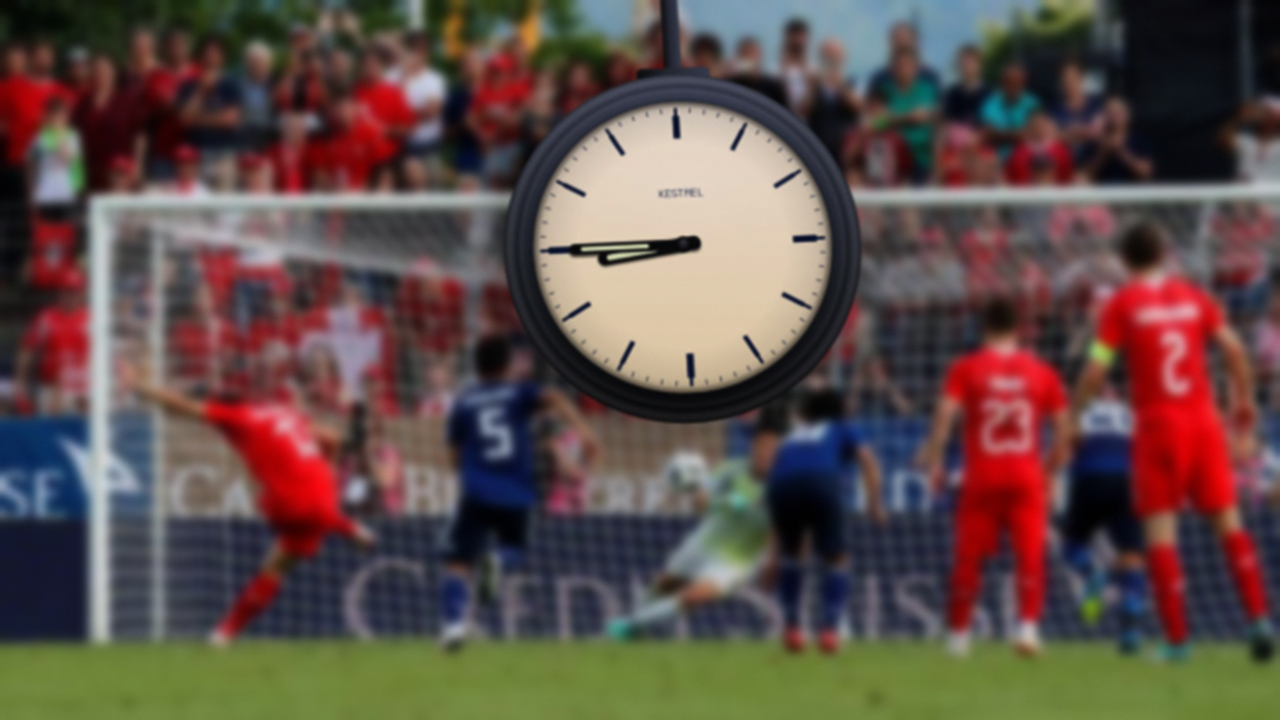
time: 8:45
